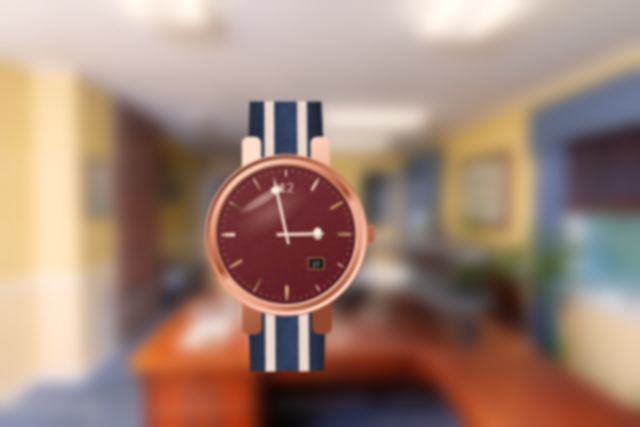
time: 2:58
